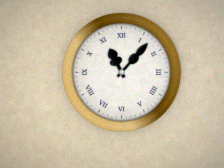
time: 11:07
